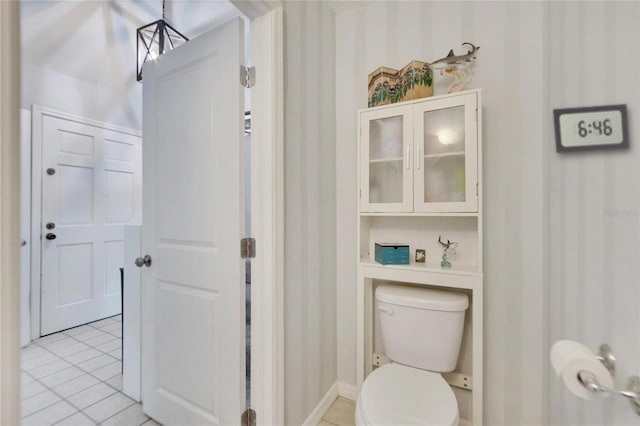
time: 6:46
